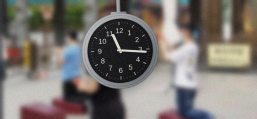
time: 11:16
